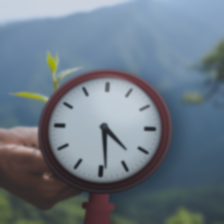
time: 4:29
